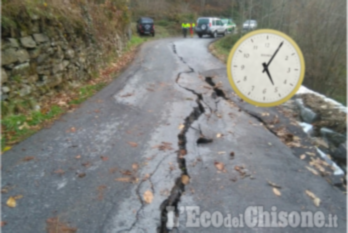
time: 5:05
